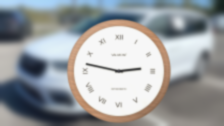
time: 2:47
